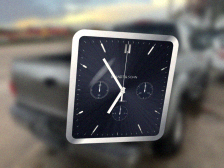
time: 6:54
